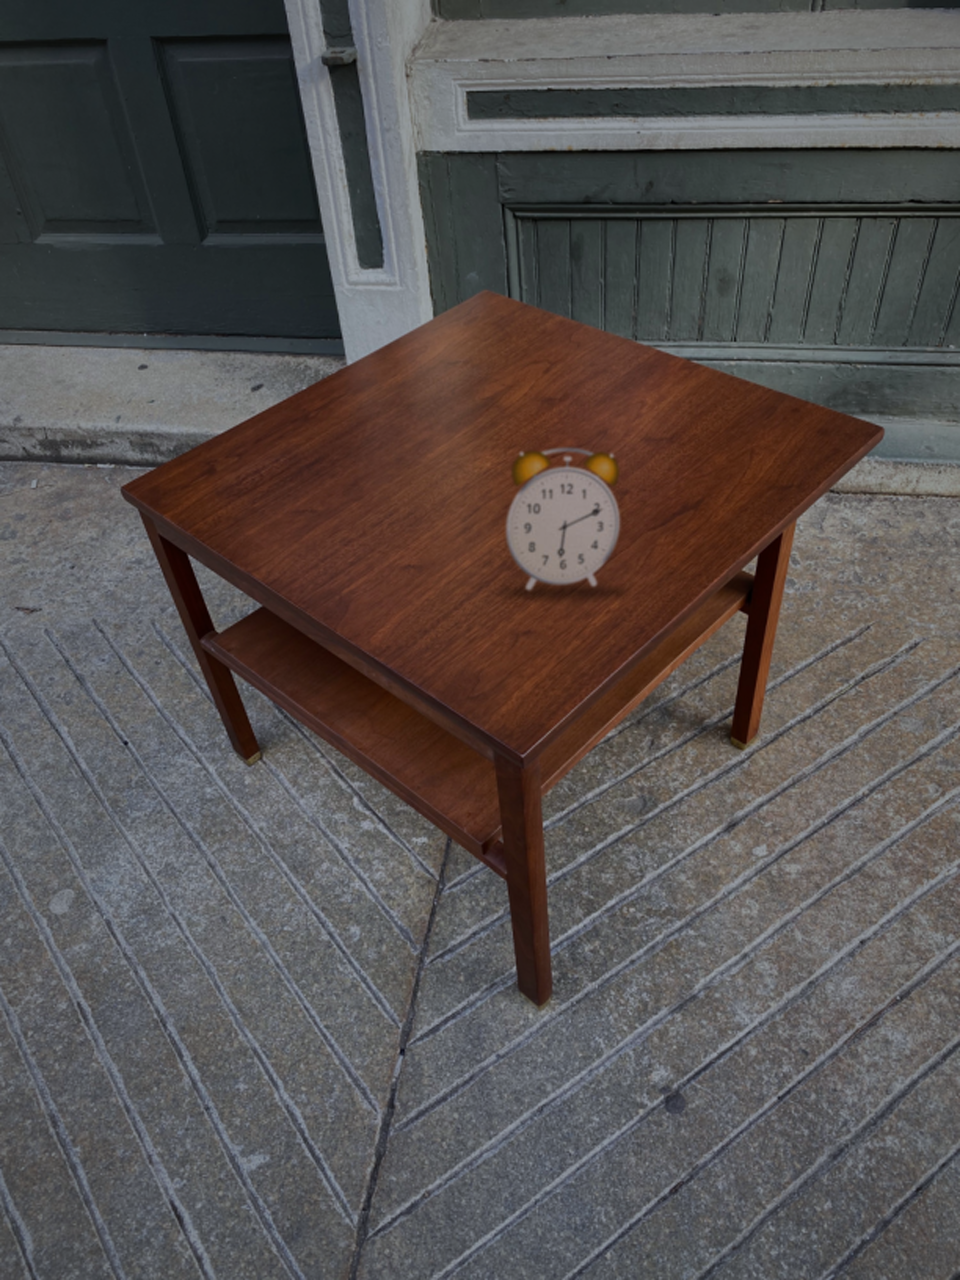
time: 6:11
